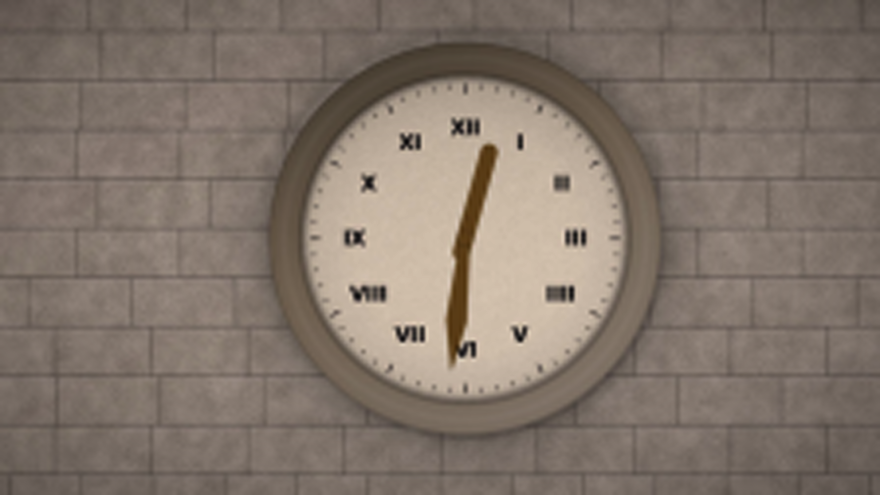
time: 12:31
